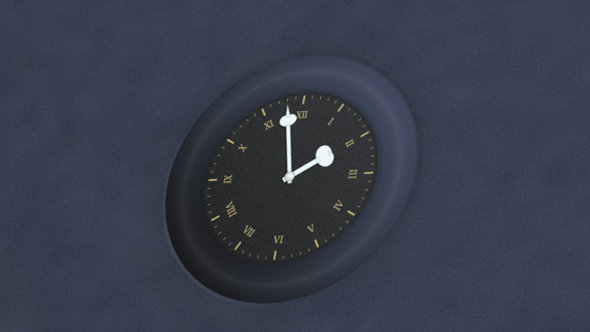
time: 1:58
